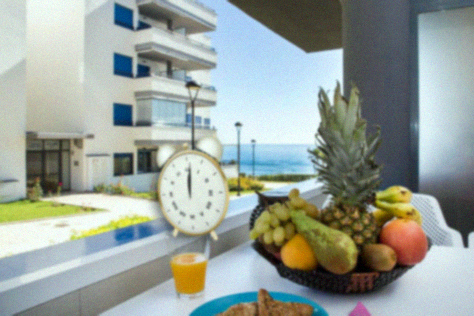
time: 12:01
